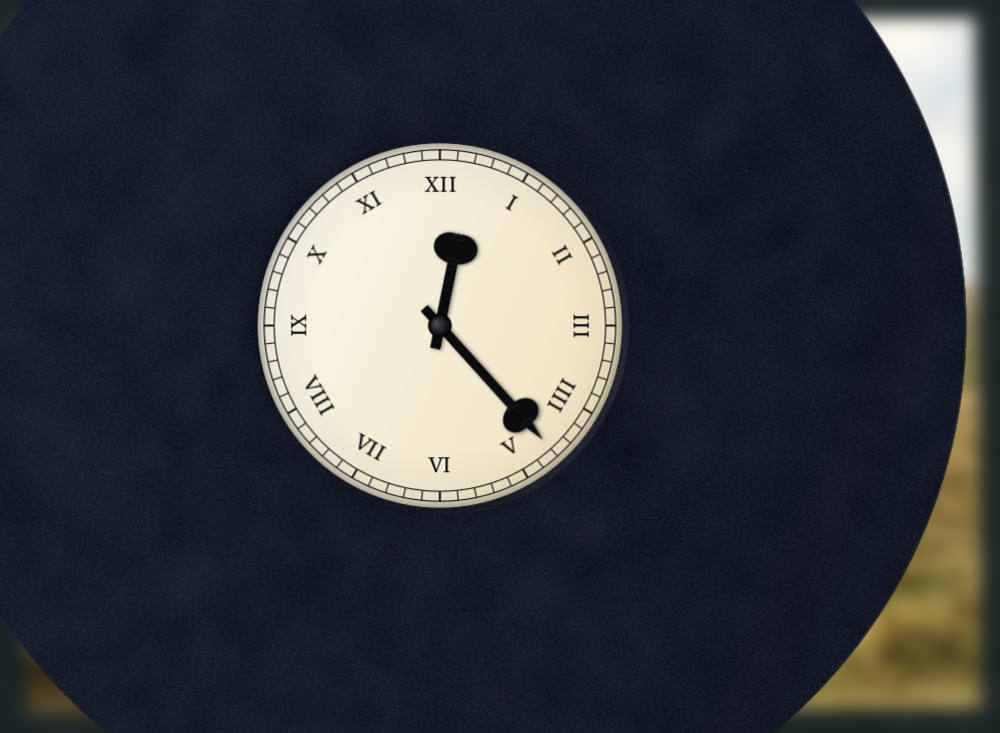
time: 12:23
